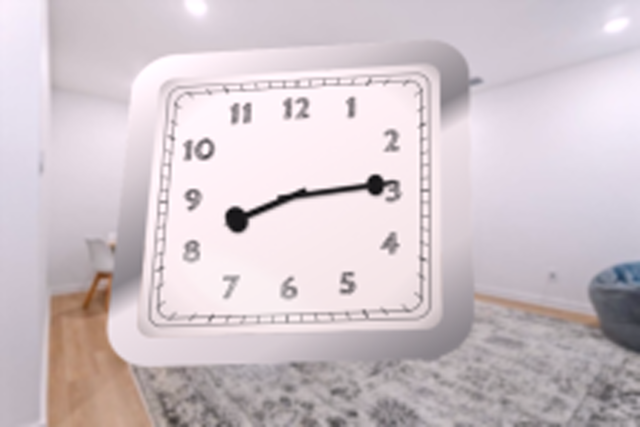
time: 8:14
